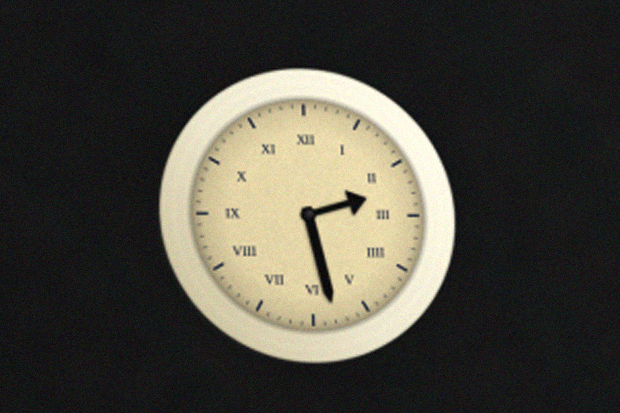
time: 2:28
